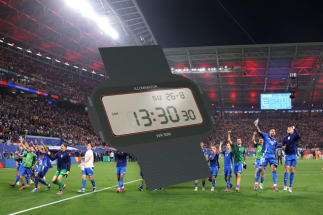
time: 13:30:30
